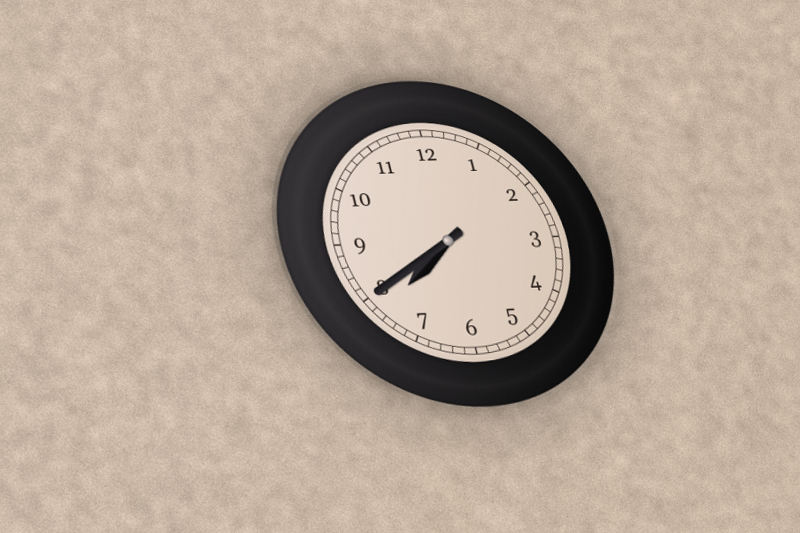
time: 7:40
